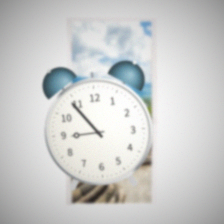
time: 8:54
